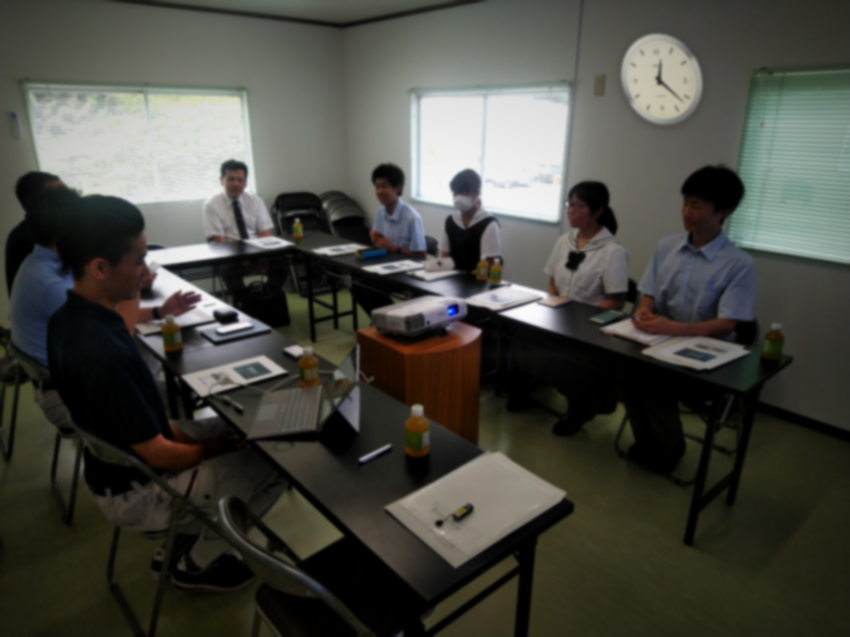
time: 12:22
